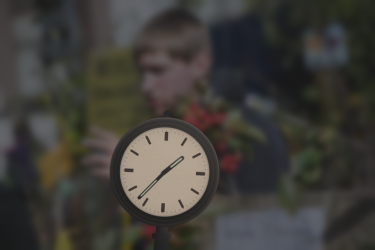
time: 1:37
